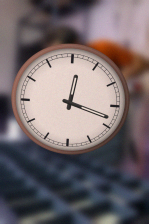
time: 12:18
